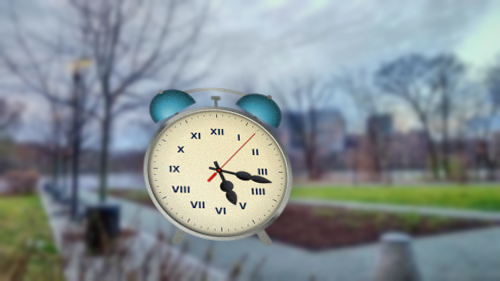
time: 5:17:07
